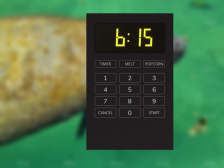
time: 6:15
